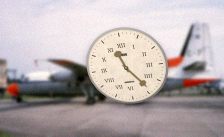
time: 11:24
